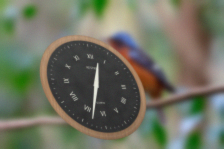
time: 12:33
